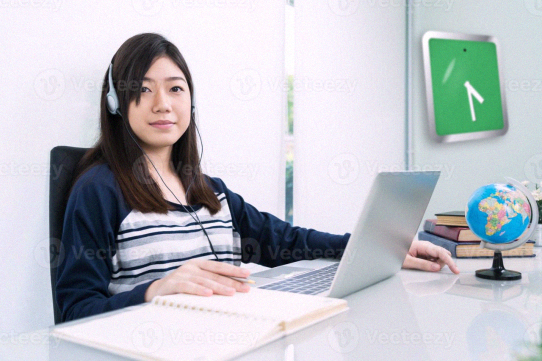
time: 4:29
